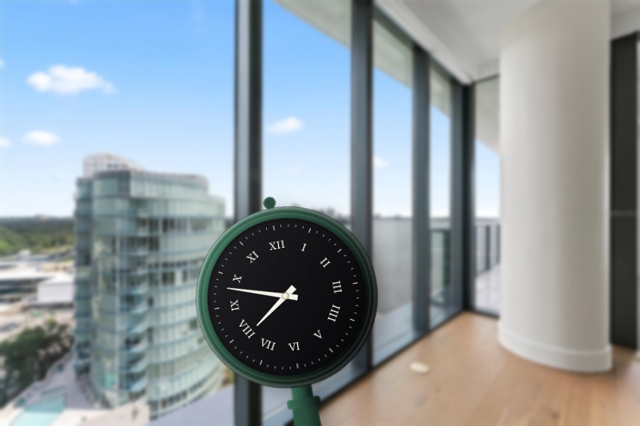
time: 7:48
